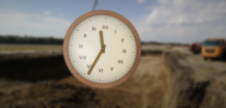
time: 11:34
